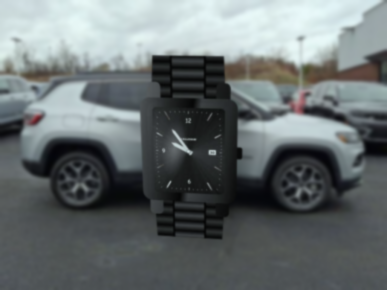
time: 9:54
